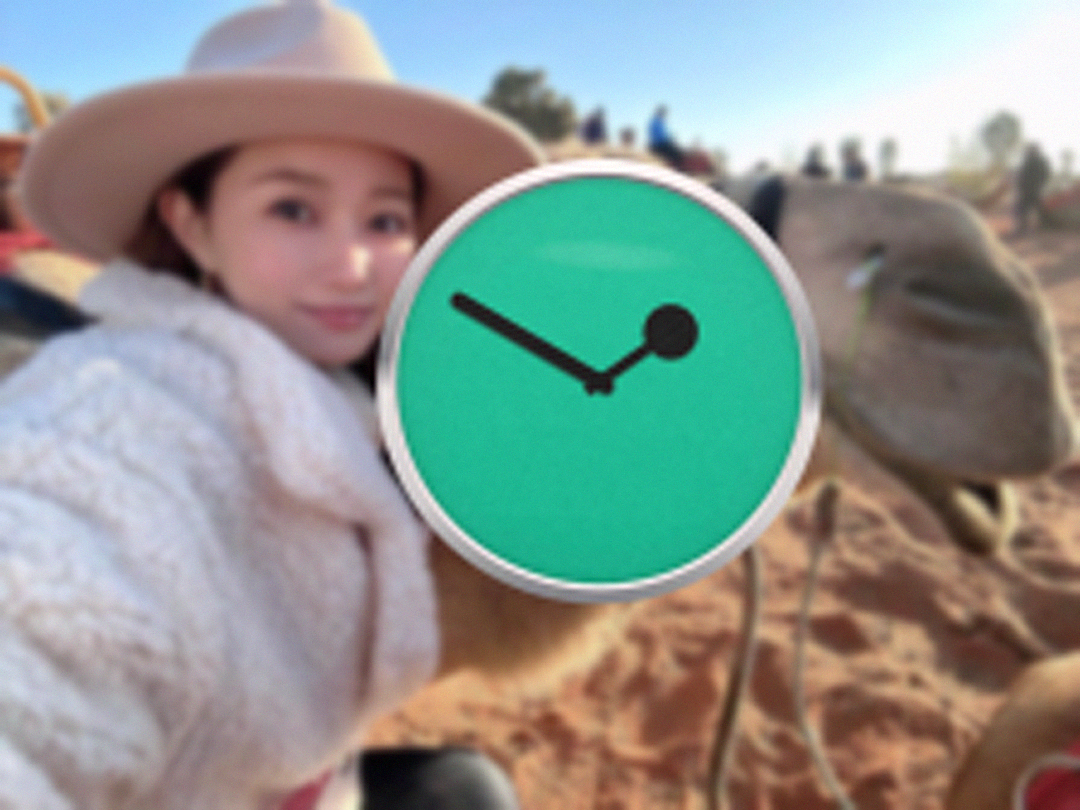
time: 1:50
